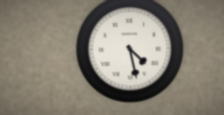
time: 4:28
